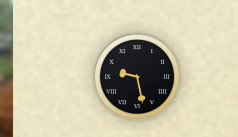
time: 9:28
